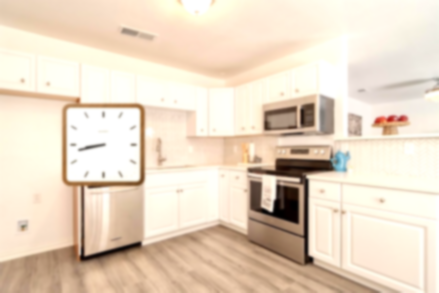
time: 8:43
